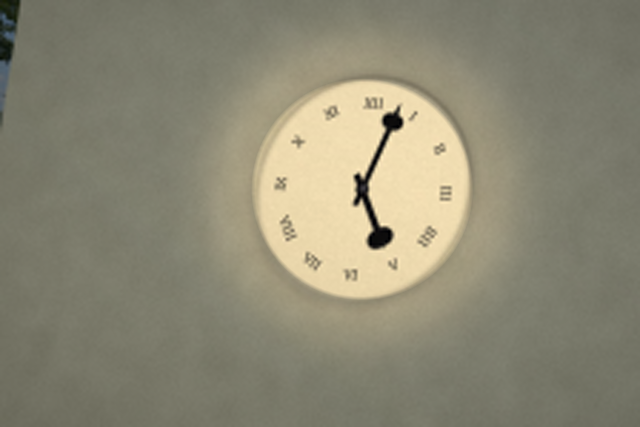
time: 5:03
